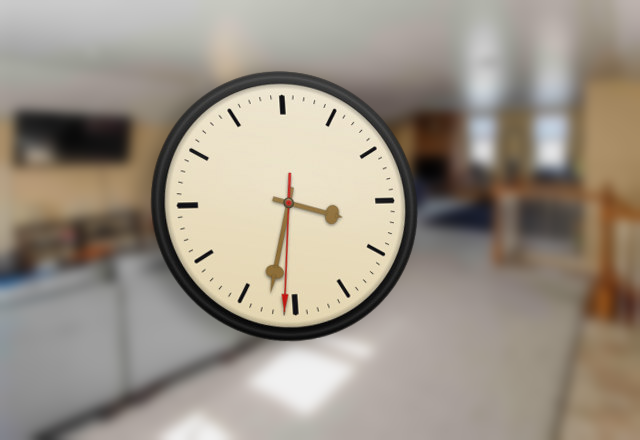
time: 3:32:31
